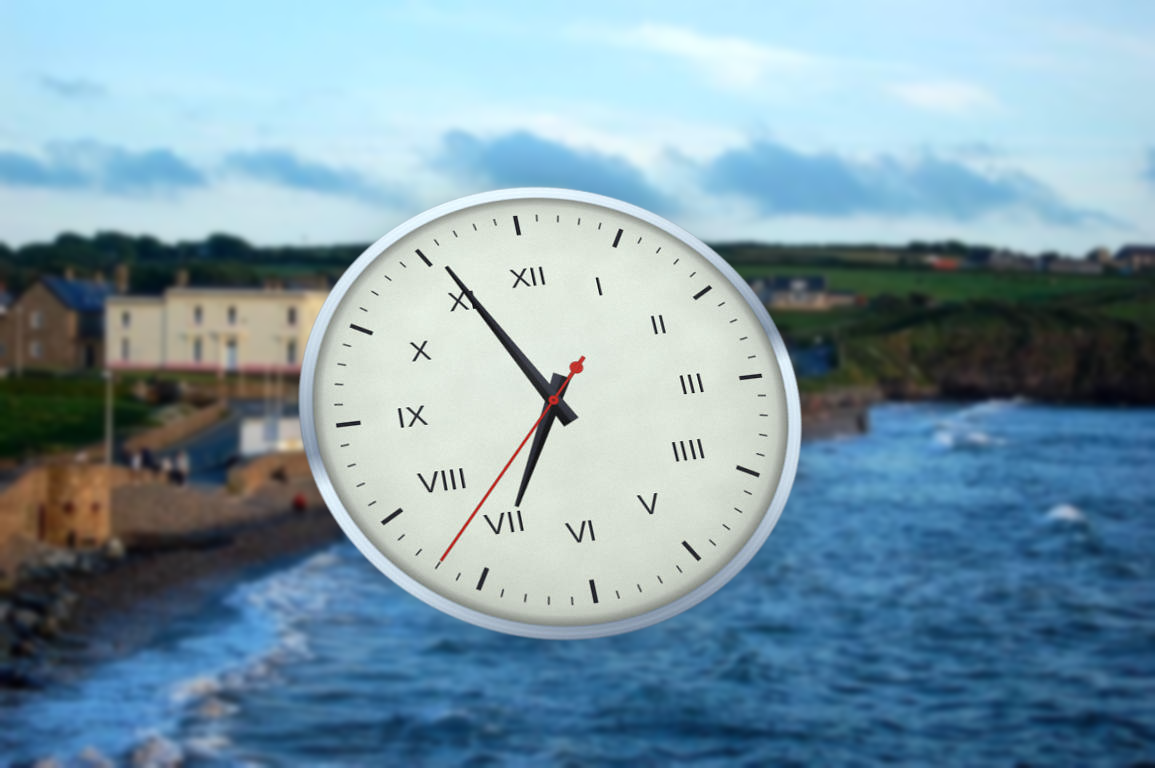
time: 6:55:37
